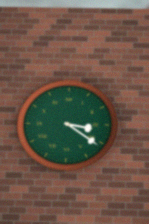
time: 3:21
